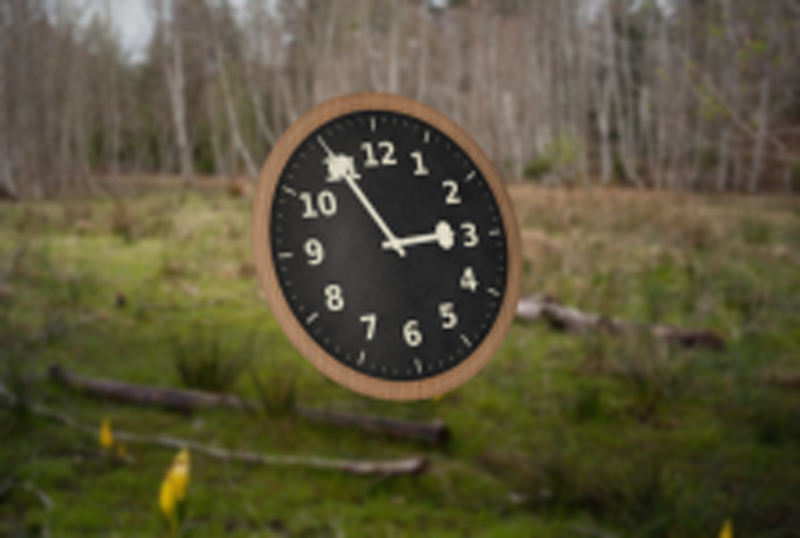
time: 2:55
